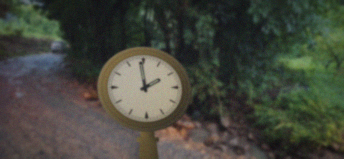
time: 1:59
